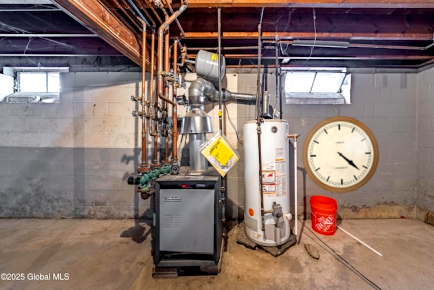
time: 4:22
